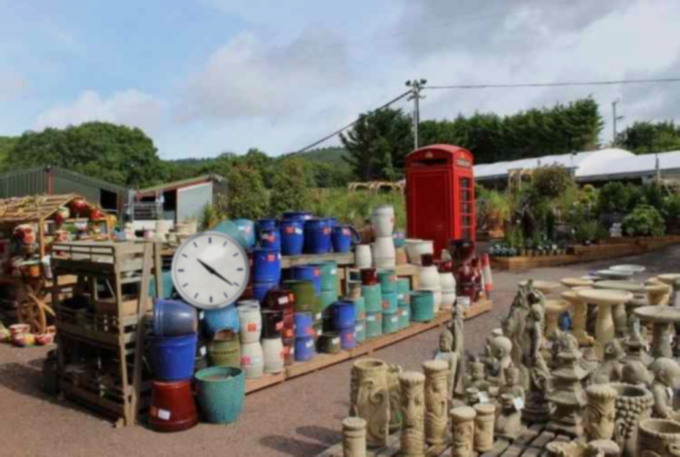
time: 10:21
